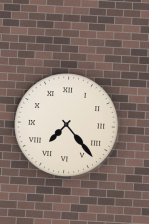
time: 7:23
